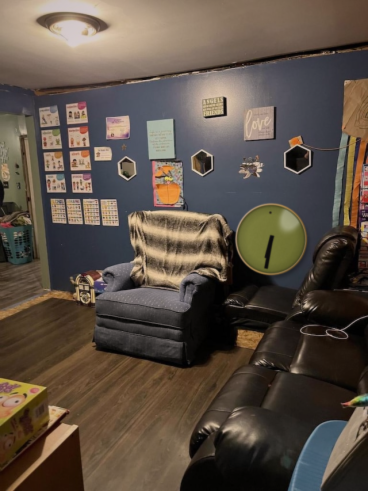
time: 6:32
